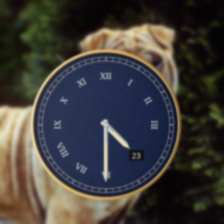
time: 4:30
